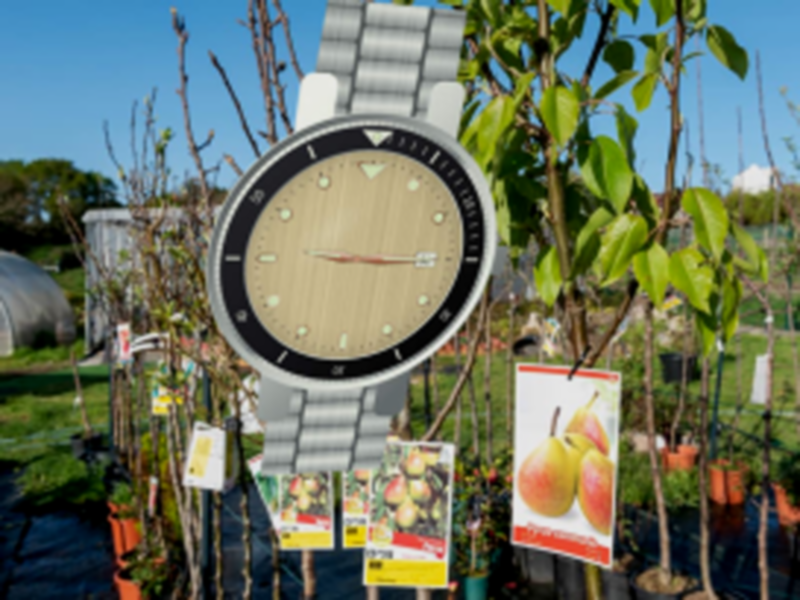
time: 9:15
